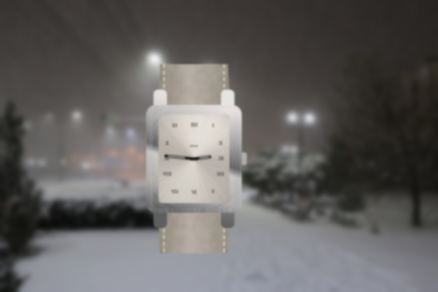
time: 2:46
